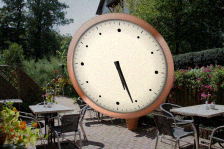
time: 5:26
